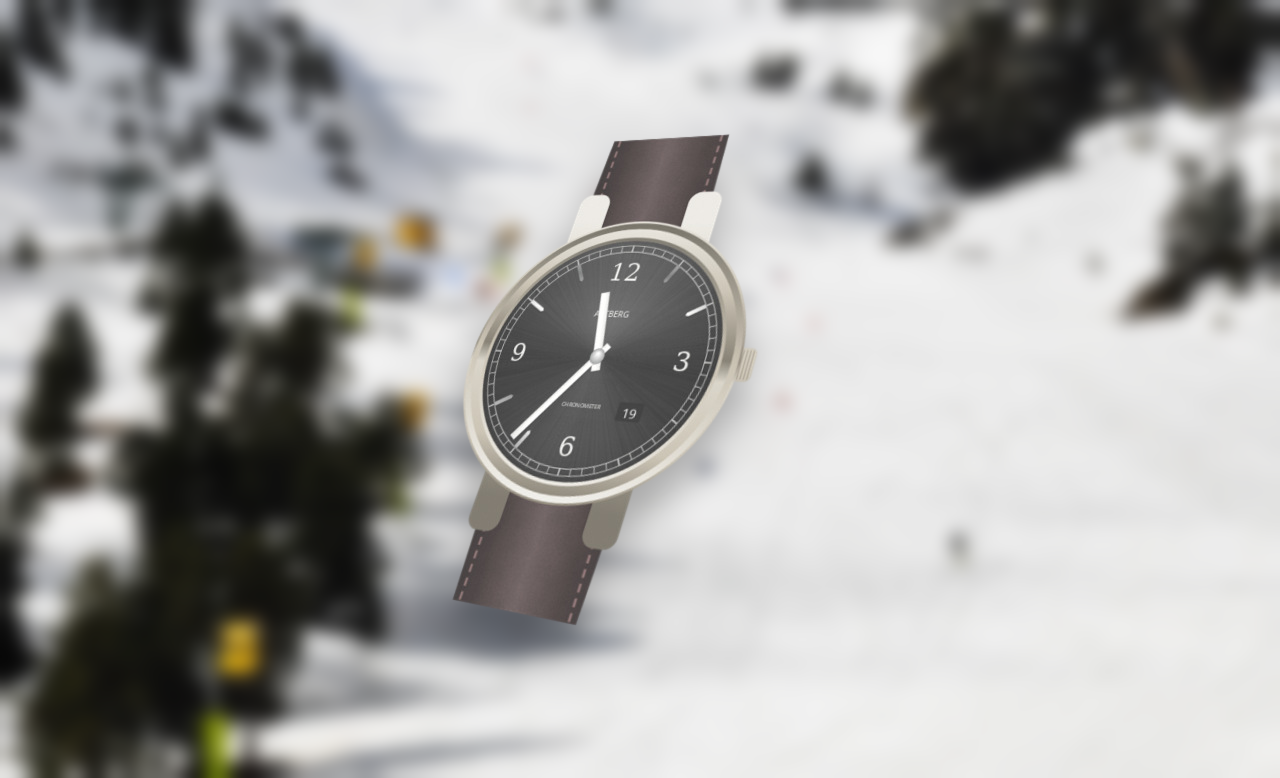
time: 11:36
